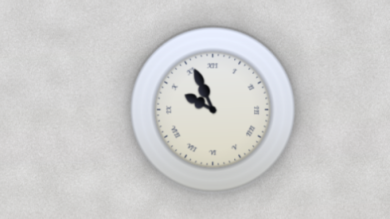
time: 9:56
